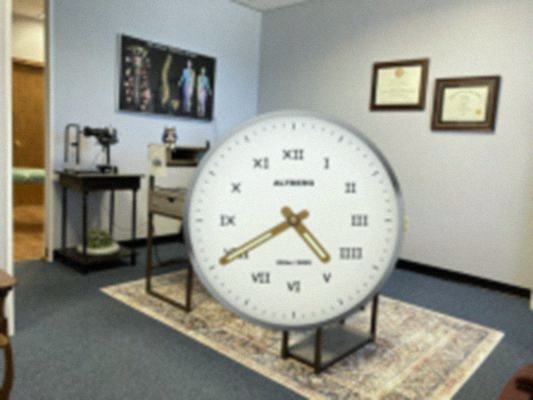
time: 4:40
